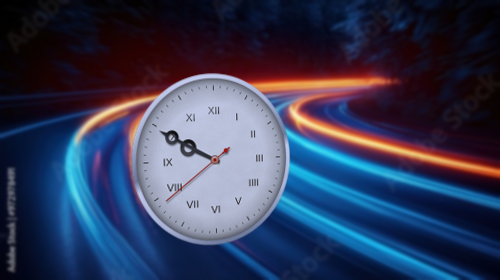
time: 9:49:39
